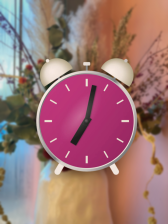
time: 7:02
